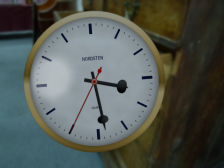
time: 3:28:35
